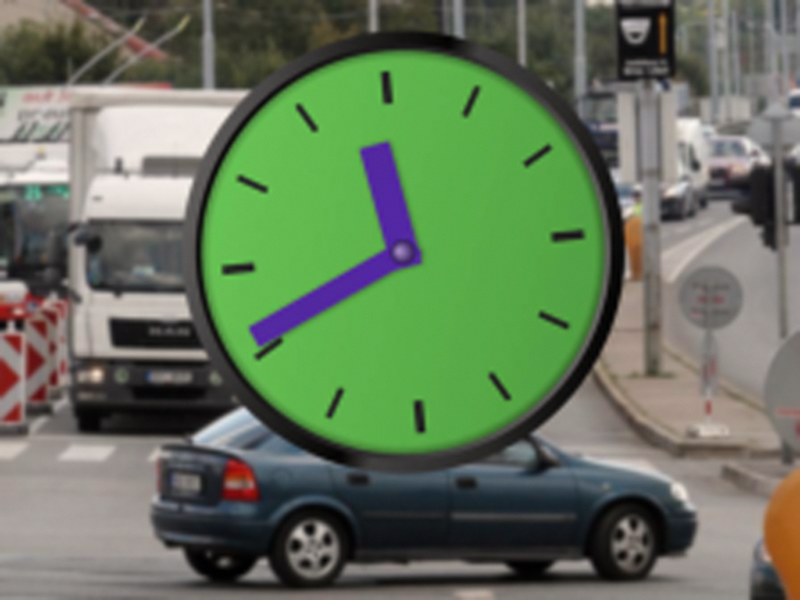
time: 11:41
